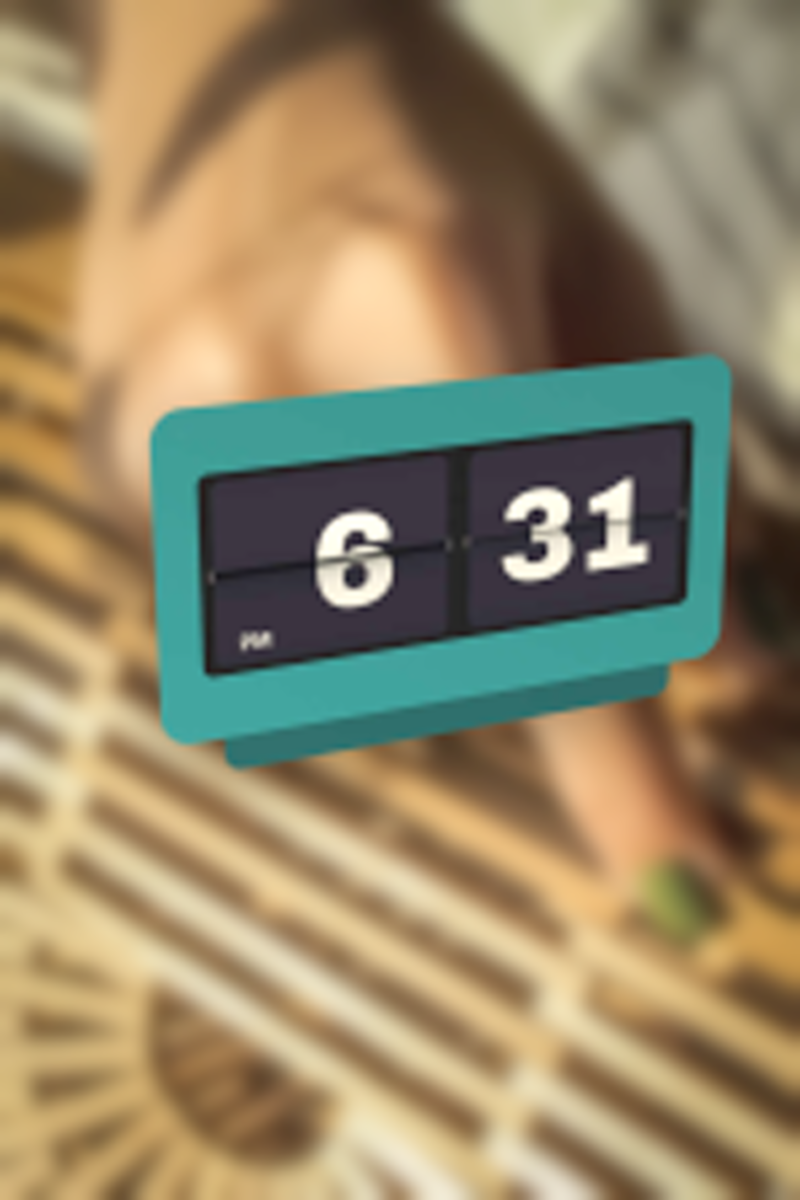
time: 6:31
